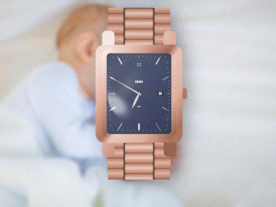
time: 6:50
